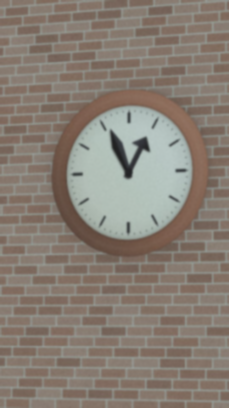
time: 12:56
